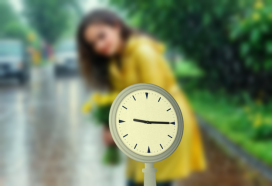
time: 9:15
